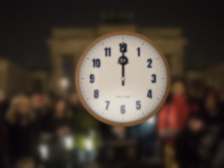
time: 12:00
